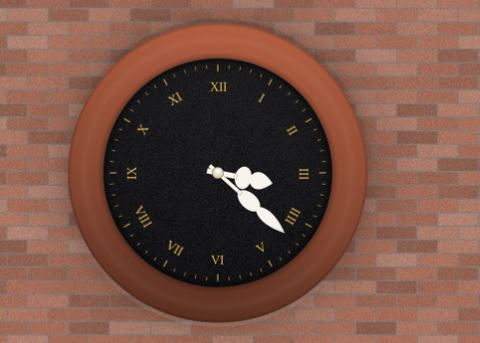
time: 3:22
